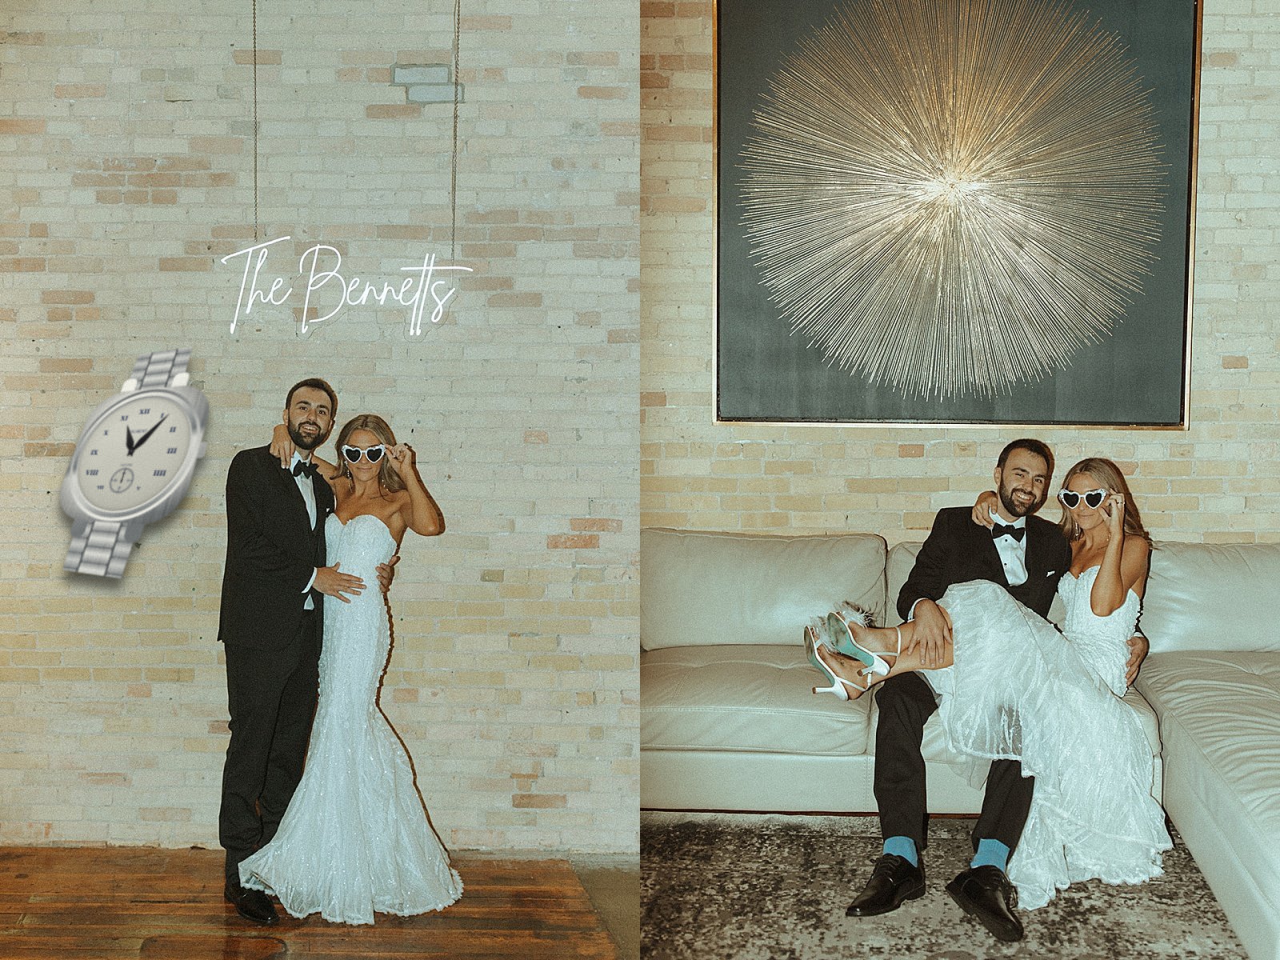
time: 11:06
